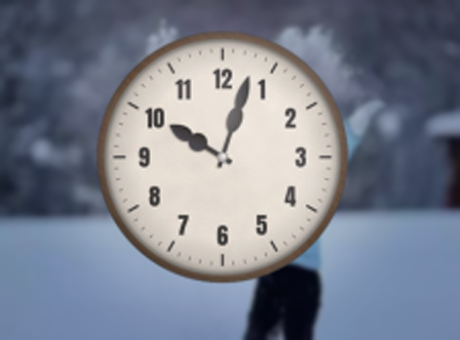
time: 10:03
